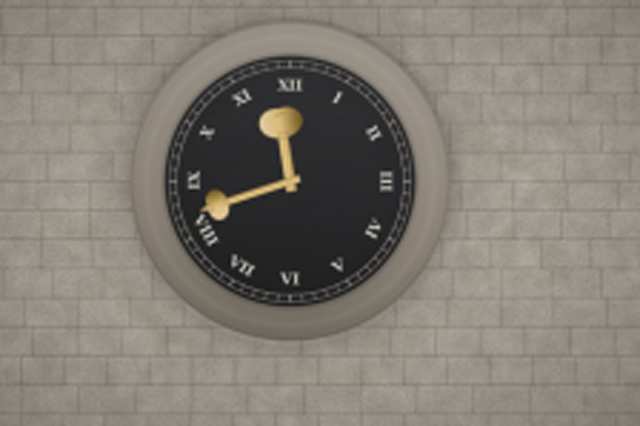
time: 11:42
